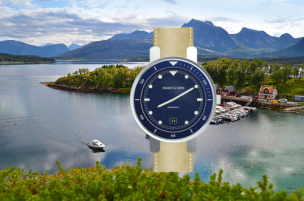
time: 8:10
